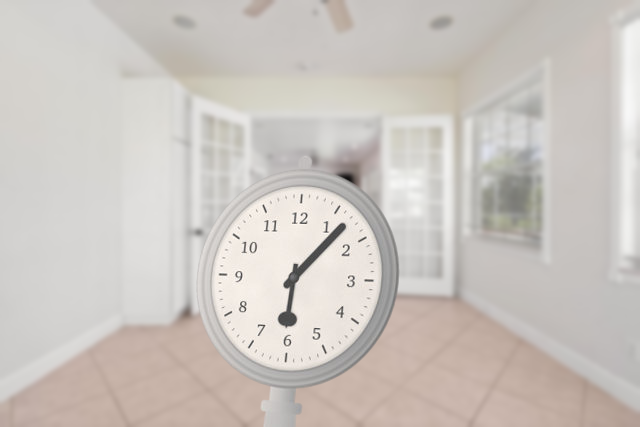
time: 6:07
